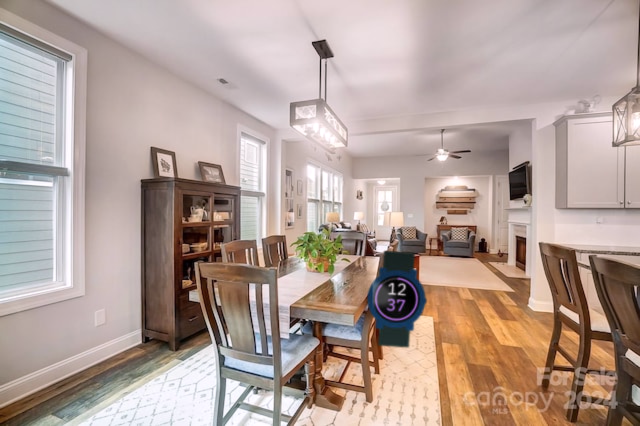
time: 12:37
